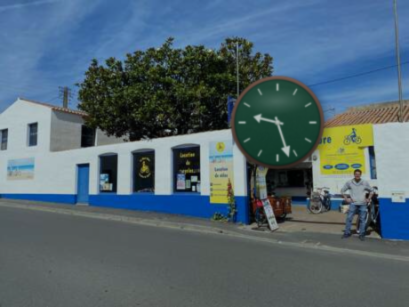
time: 9:27
